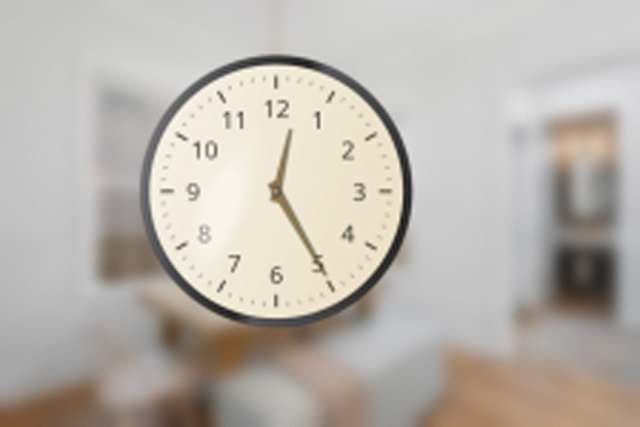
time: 12:25
